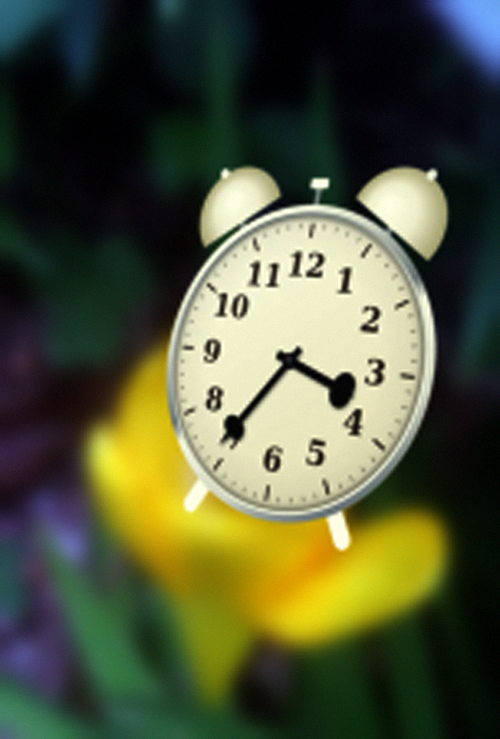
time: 3:36
